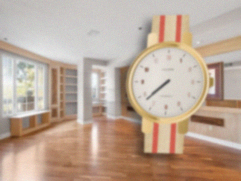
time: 7:38
